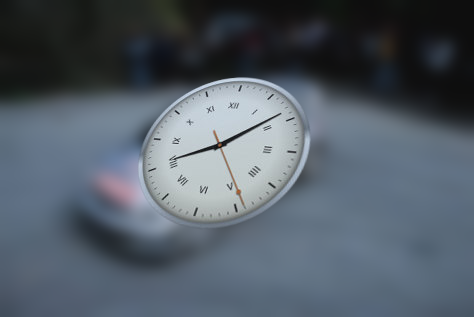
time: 8:08:24
